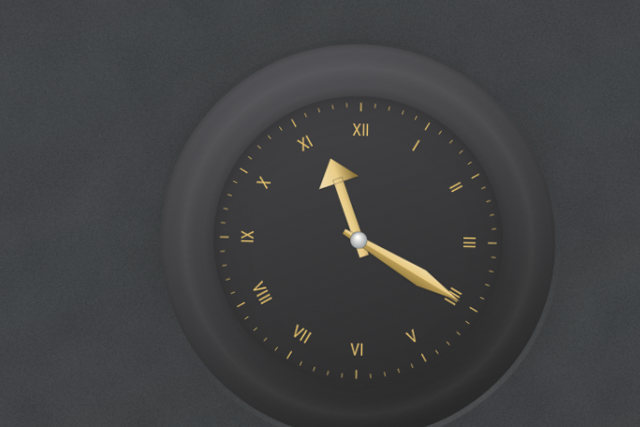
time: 11:20
